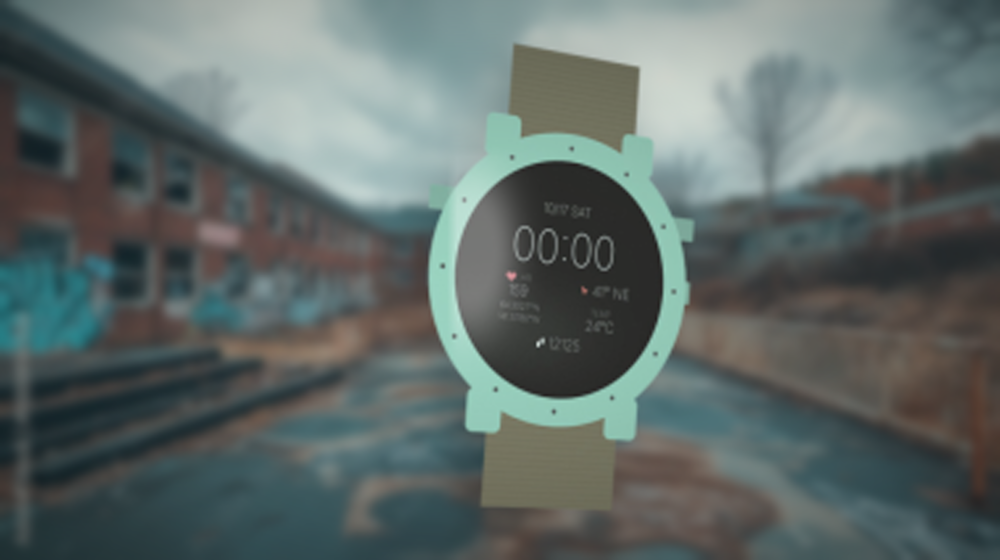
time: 0:00
